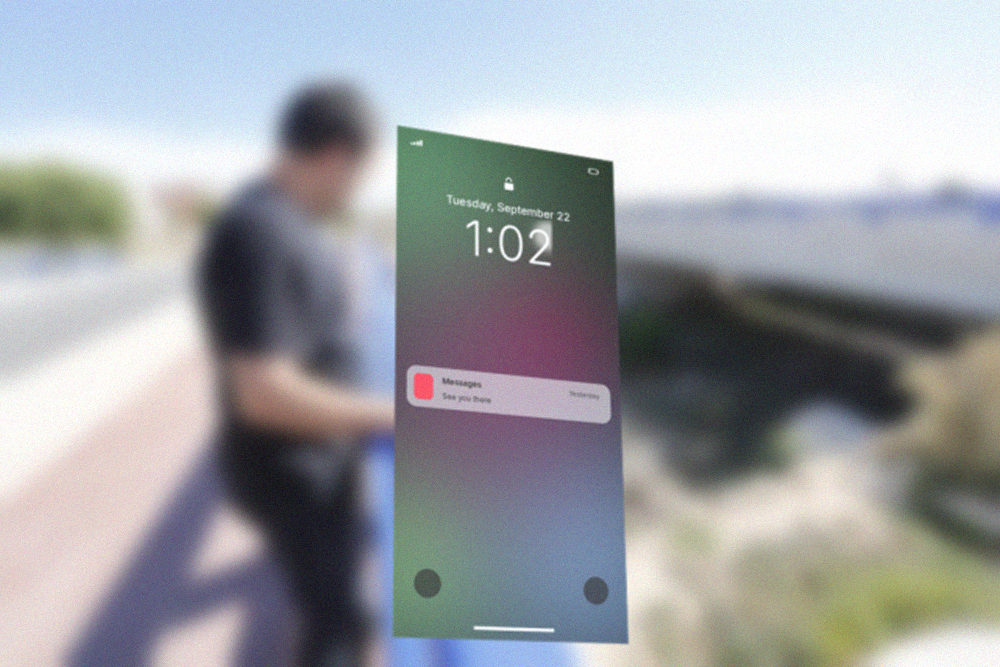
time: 1:02
